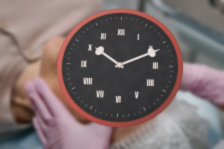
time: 10:11
